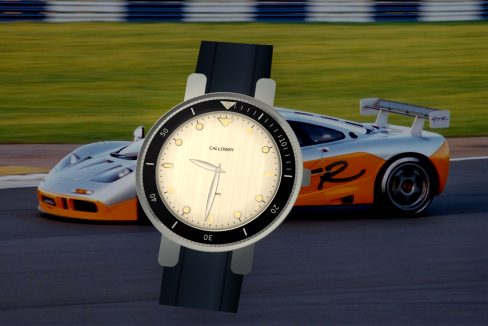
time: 9:31
